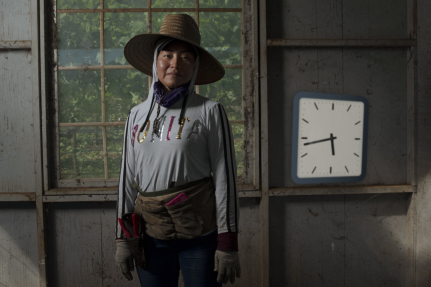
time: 5:43
